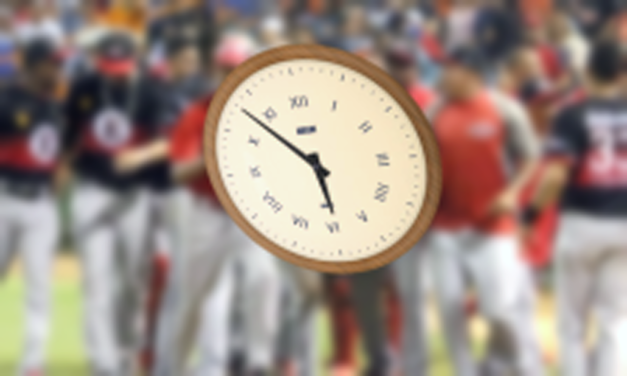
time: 5:53
